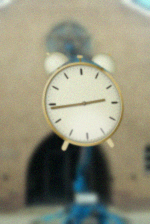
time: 2:44
